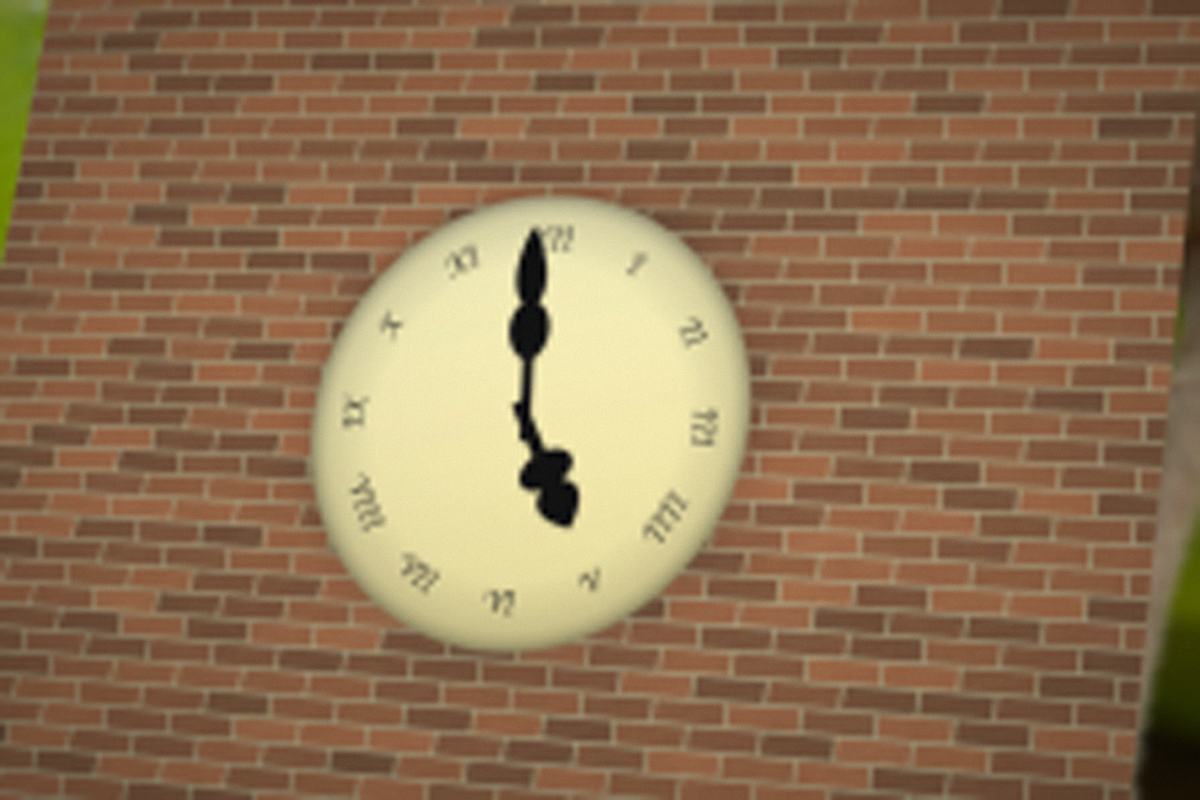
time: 4:59
